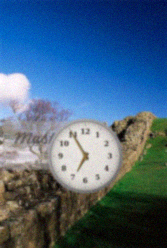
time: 6:55
